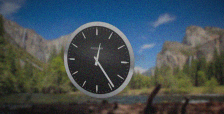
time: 12:24
